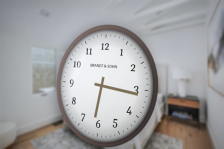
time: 6:16
